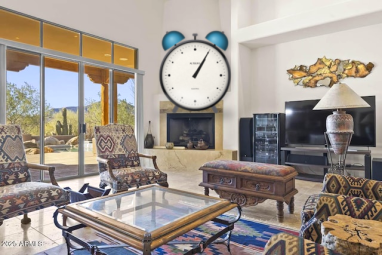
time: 1:05
